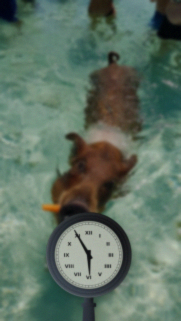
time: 5:55
